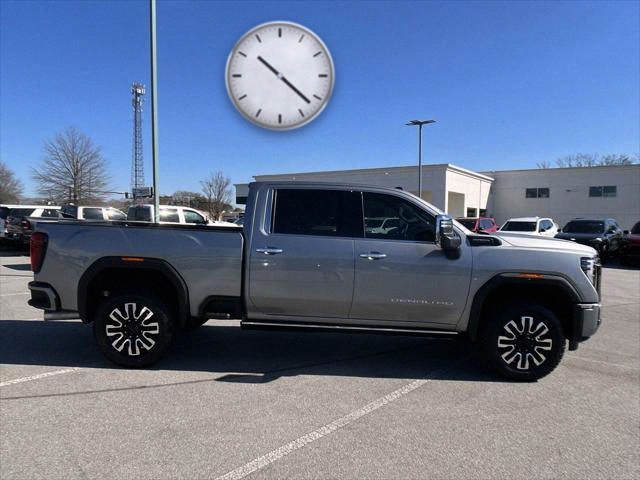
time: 10:22
